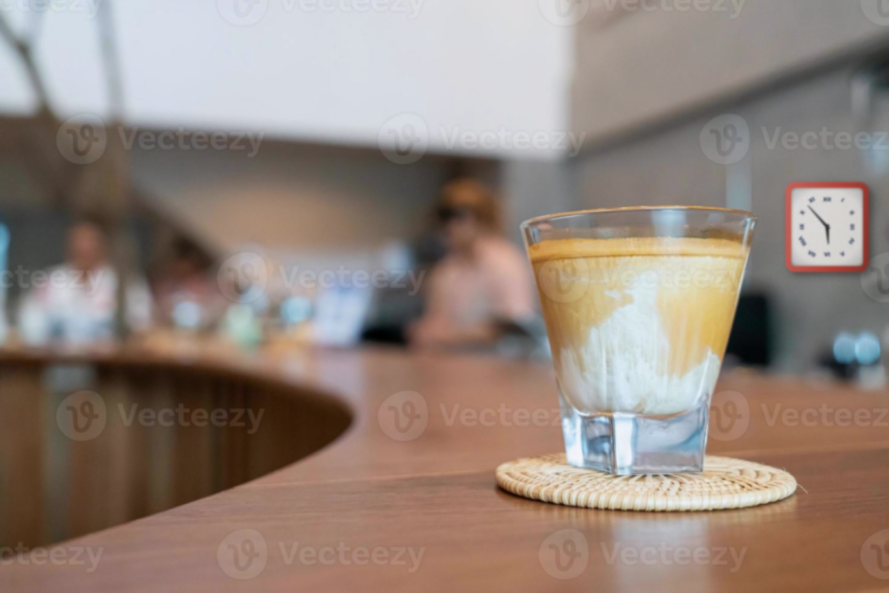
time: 5:53
